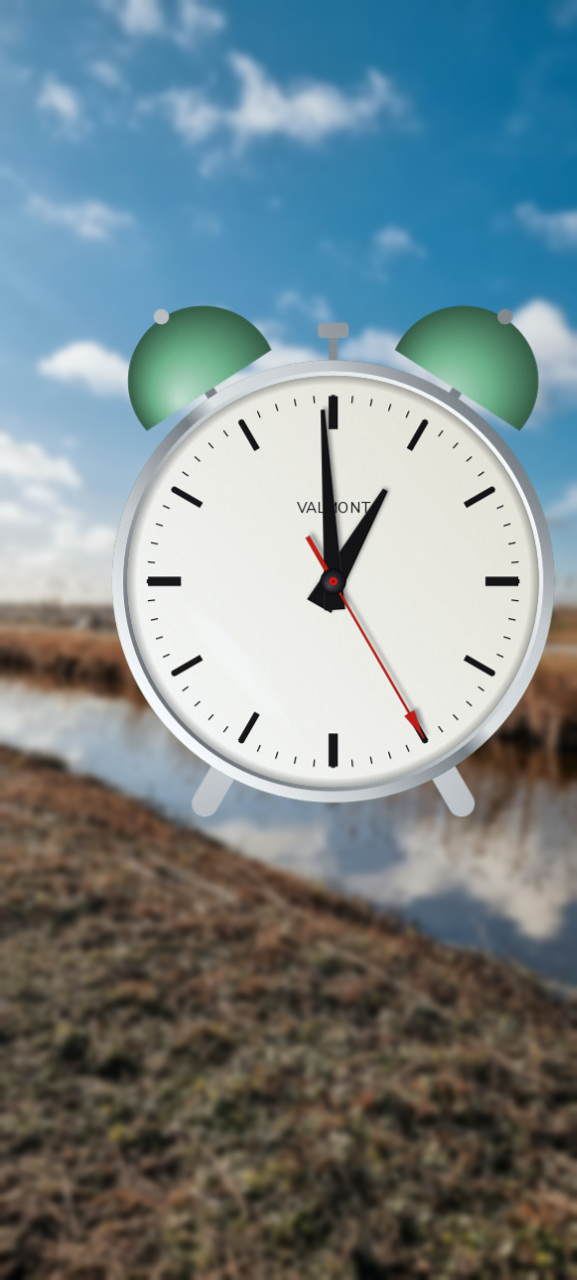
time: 12:59:25
